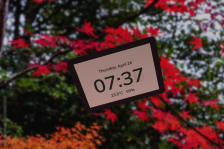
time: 7:37
